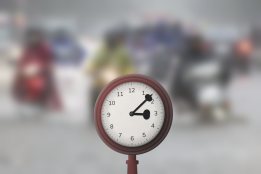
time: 3:08
